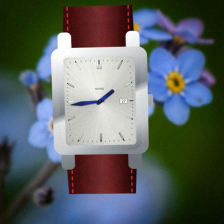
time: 1:44
